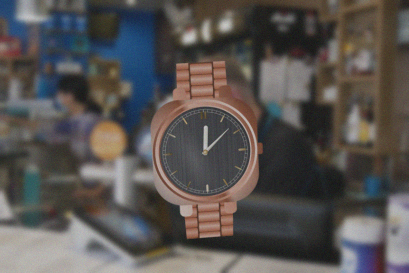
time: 12:08
